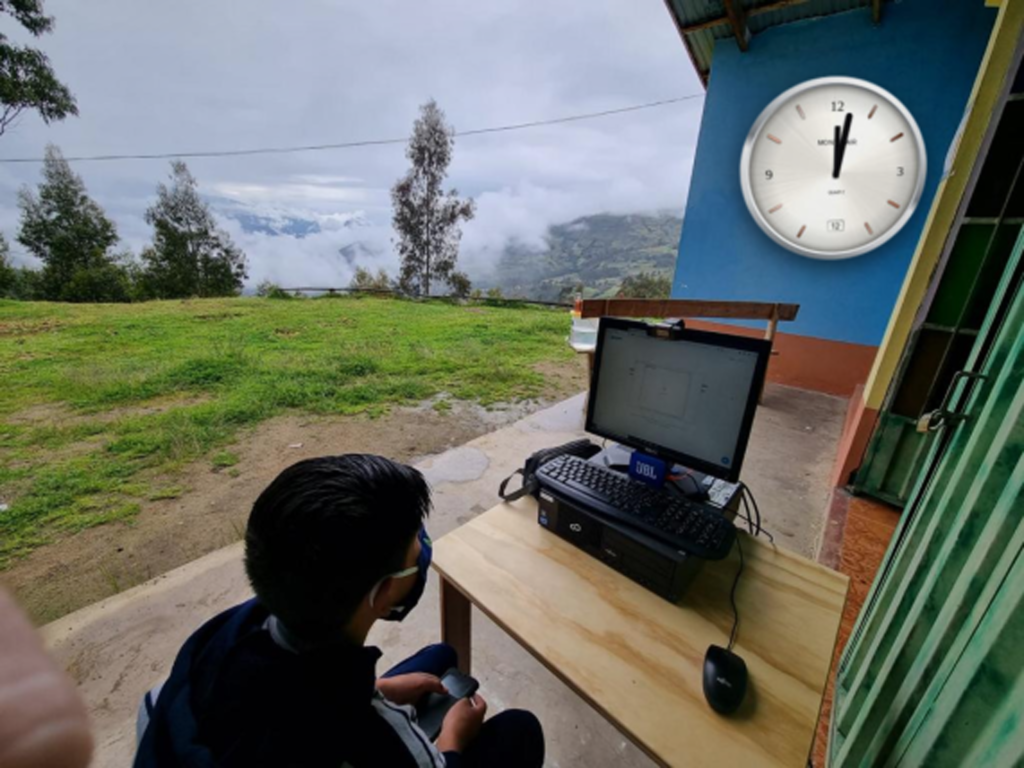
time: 12:02
